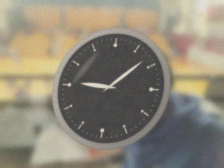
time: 9:08
